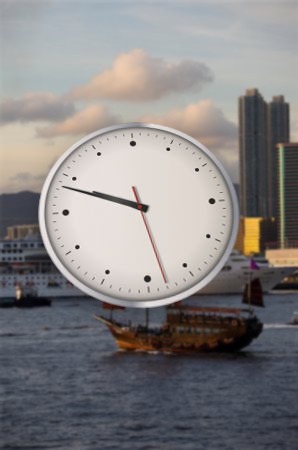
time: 9:48:28
